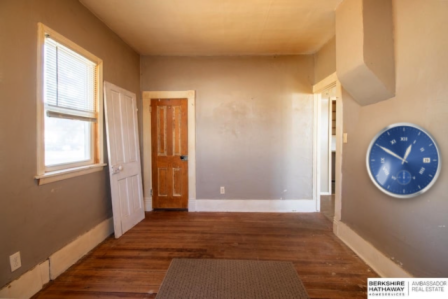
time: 12:50
